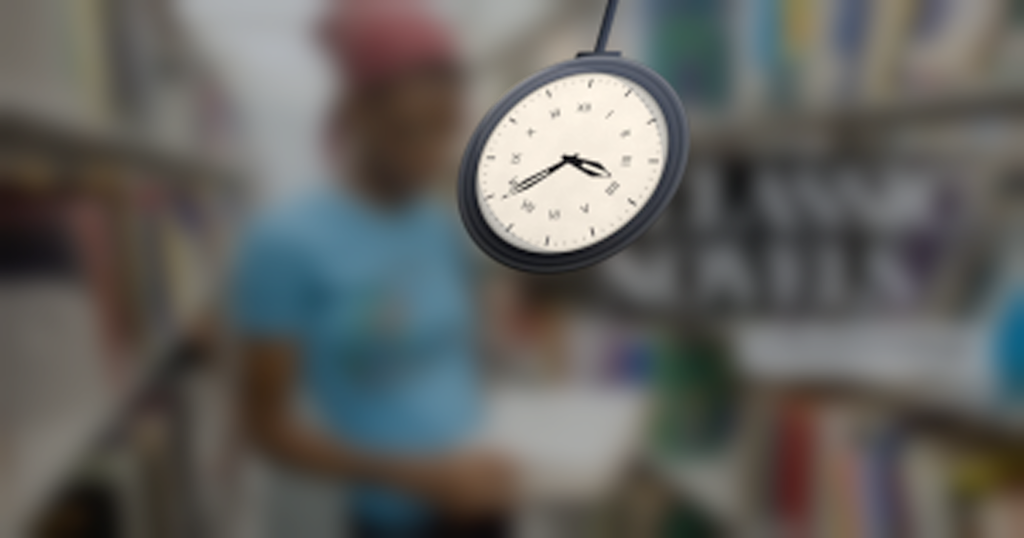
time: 3:39
